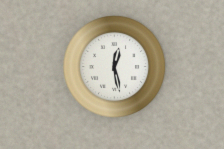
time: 12:28
